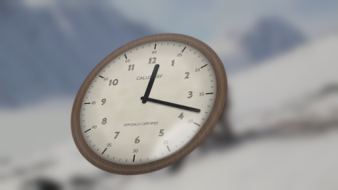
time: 12:18
